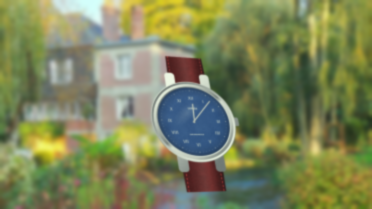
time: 12:07
